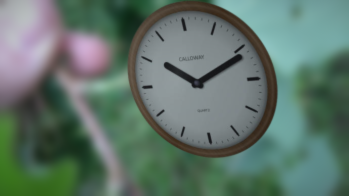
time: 10:11
